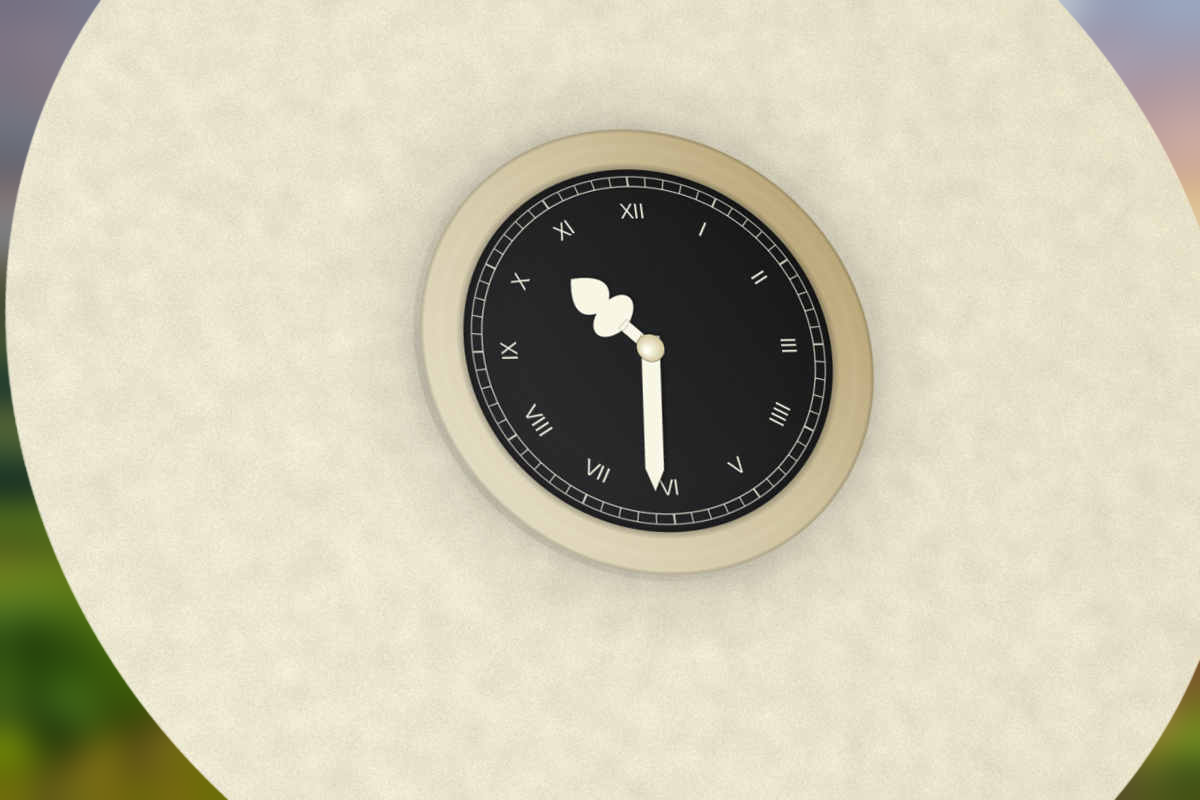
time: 10:31
